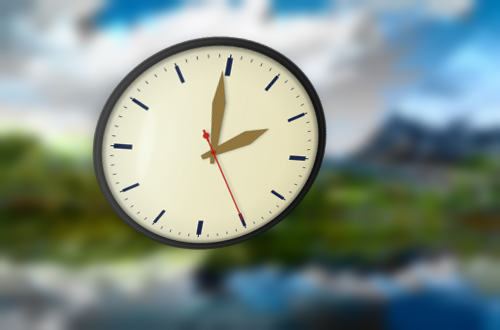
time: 1:59:25
